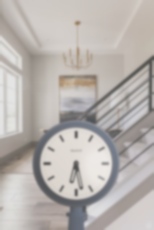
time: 6:28
